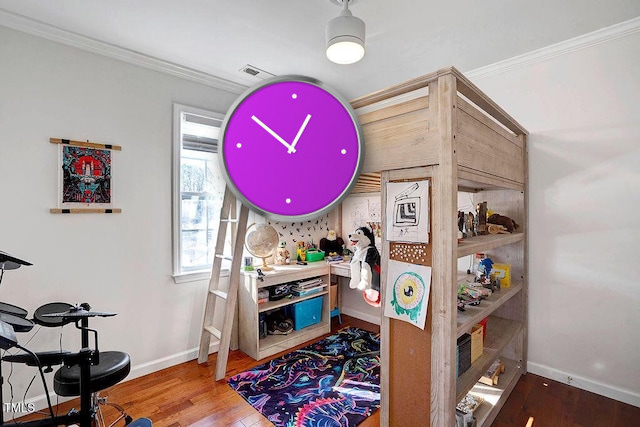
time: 12:51
